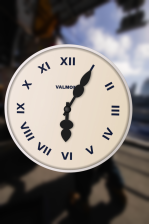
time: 6:05
